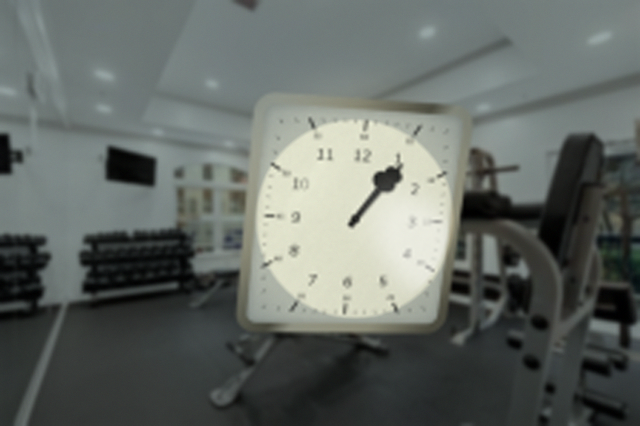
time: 1:06
